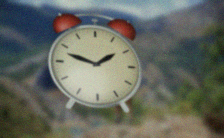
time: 1:48
